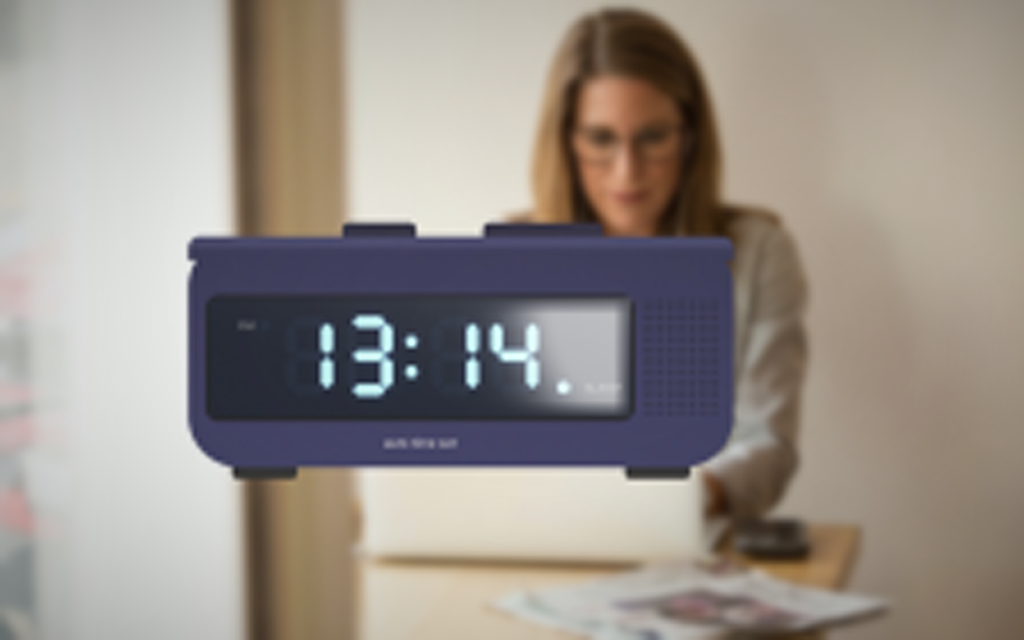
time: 13:14
